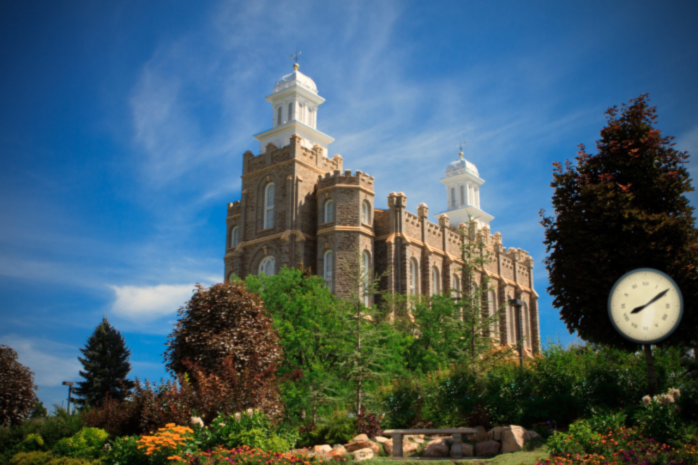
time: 8:09
